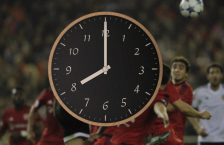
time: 8:00
